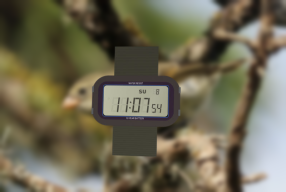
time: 11:07:54
